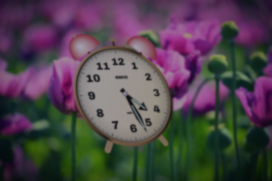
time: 4:27
